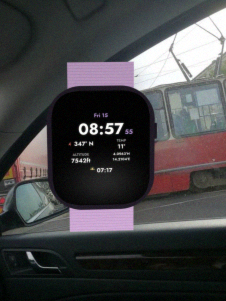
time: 8:57
